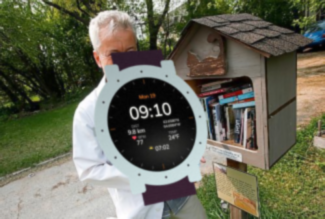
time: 9:10
